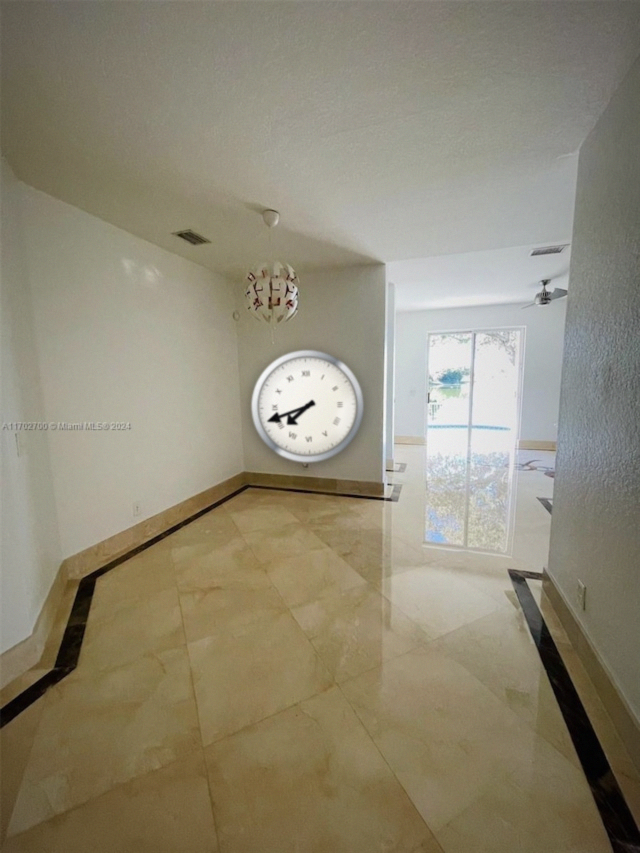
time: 7:42
